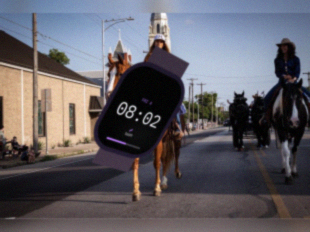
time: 8:02
